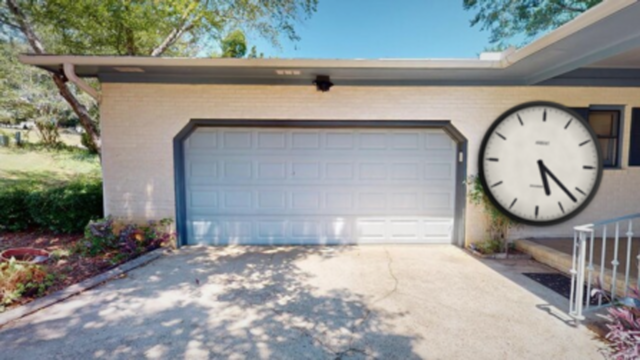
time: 5:22
